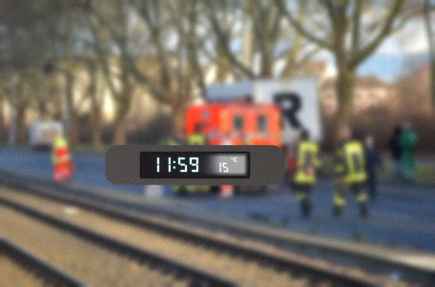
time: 11:59
